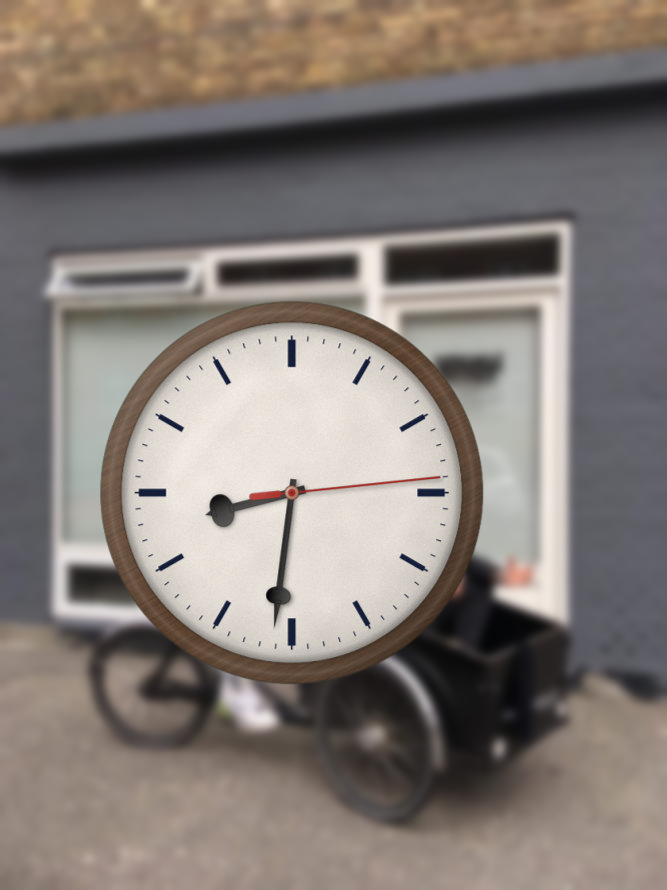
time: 8:31:14
